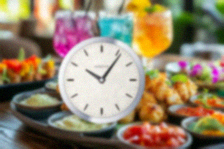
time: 10:06
